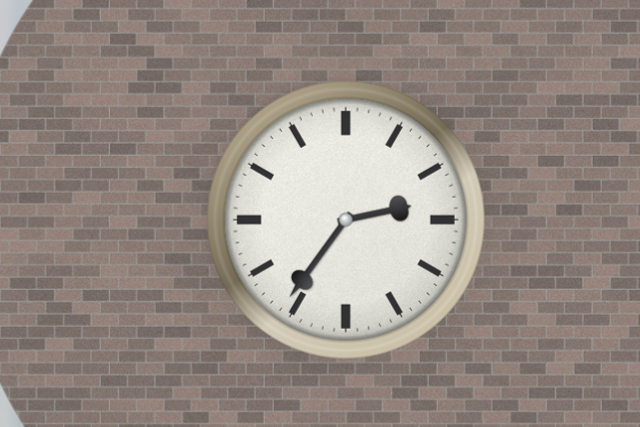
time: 2:36
